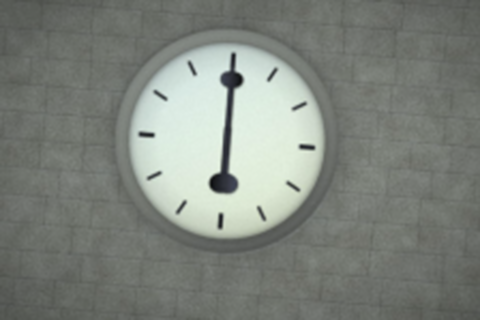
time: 6:00
